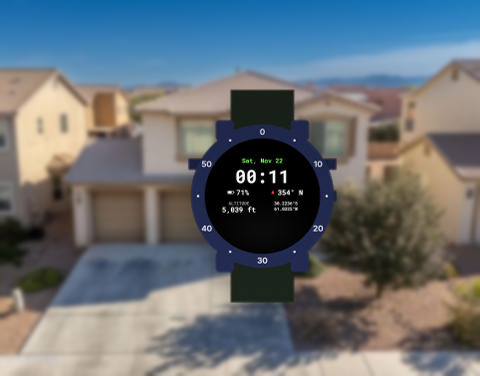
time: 0:11
